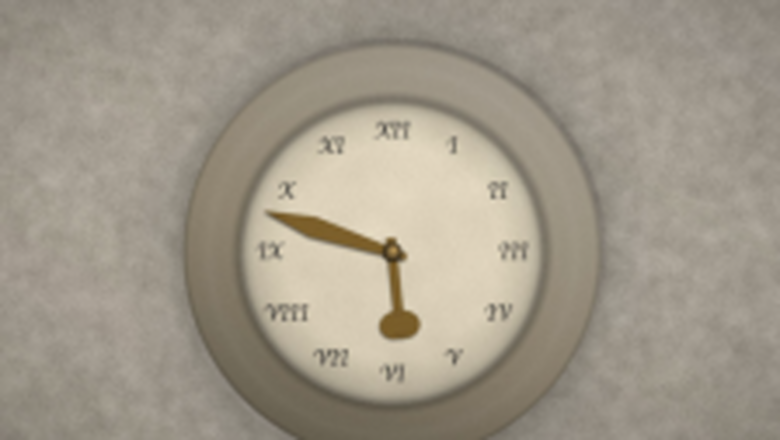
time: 5:48
